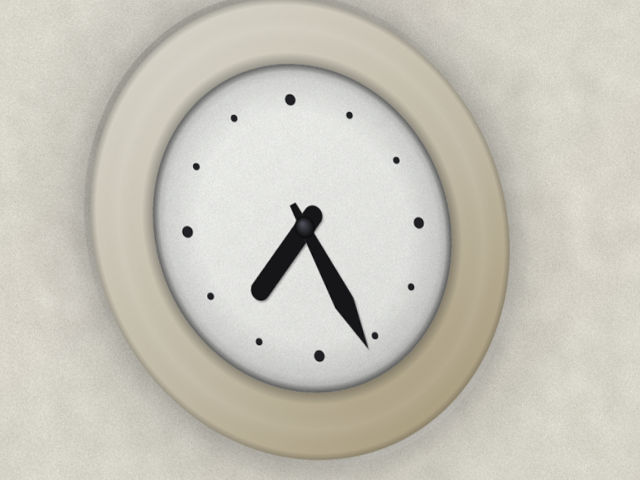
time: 7:26
